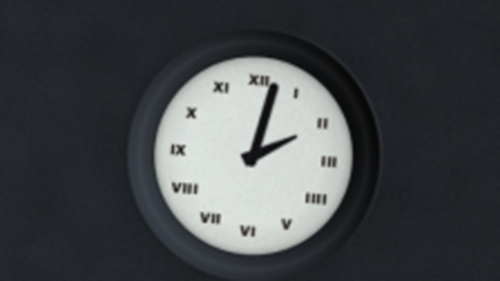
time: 2:02
